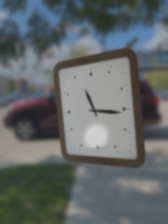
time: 11:16
